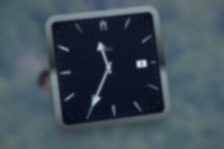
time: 11:35
